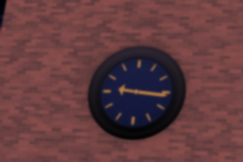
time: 9:16
